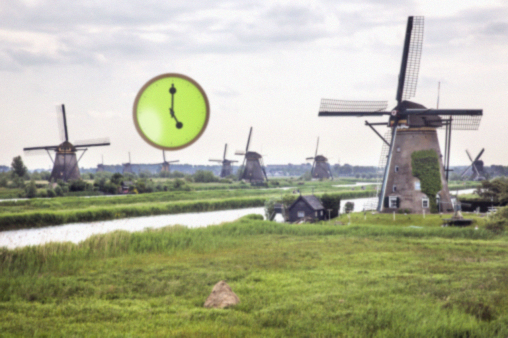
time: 5:00
